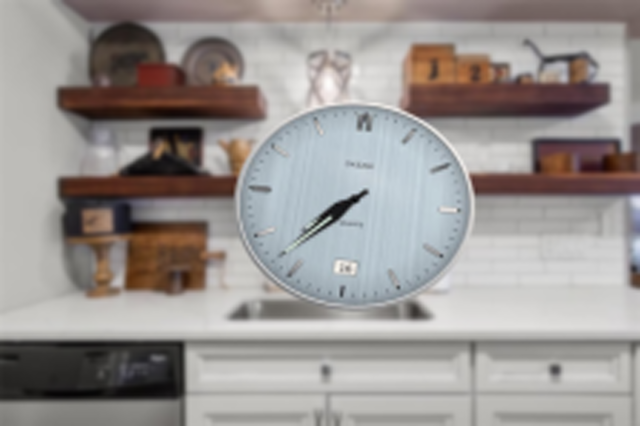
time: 7:37
